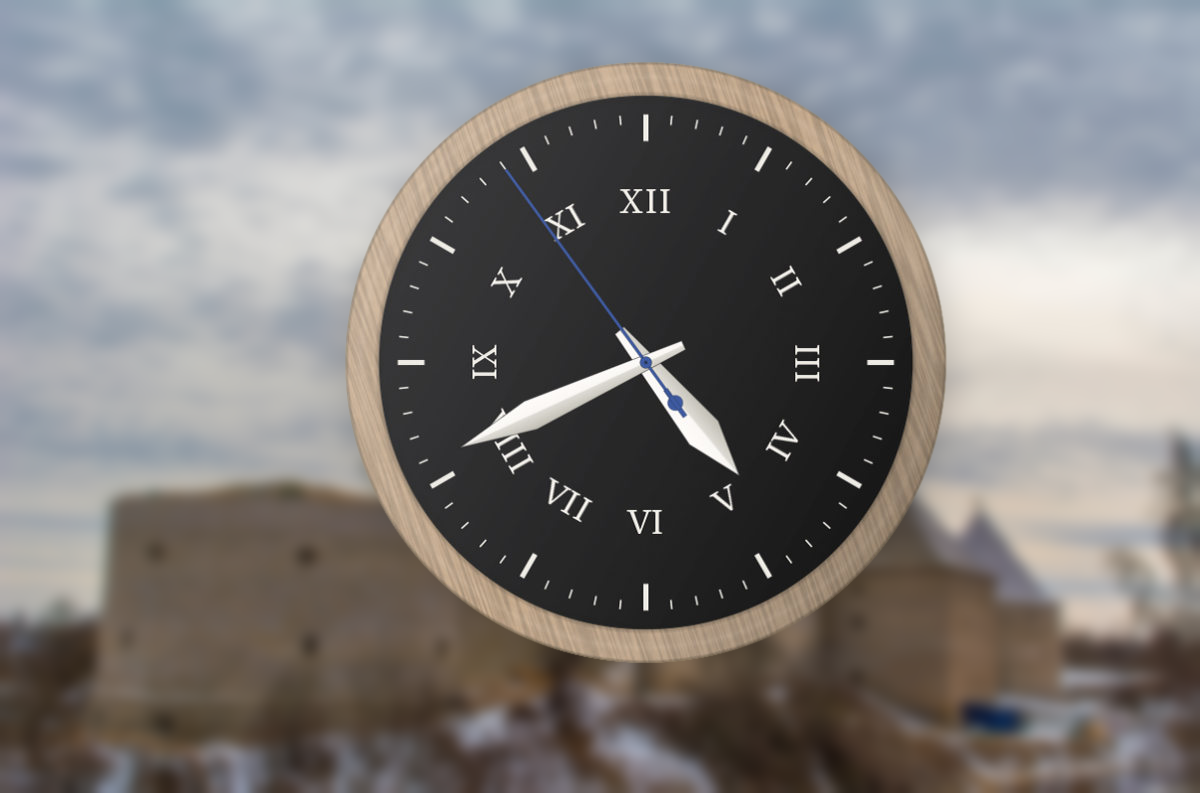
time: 4:40:54
